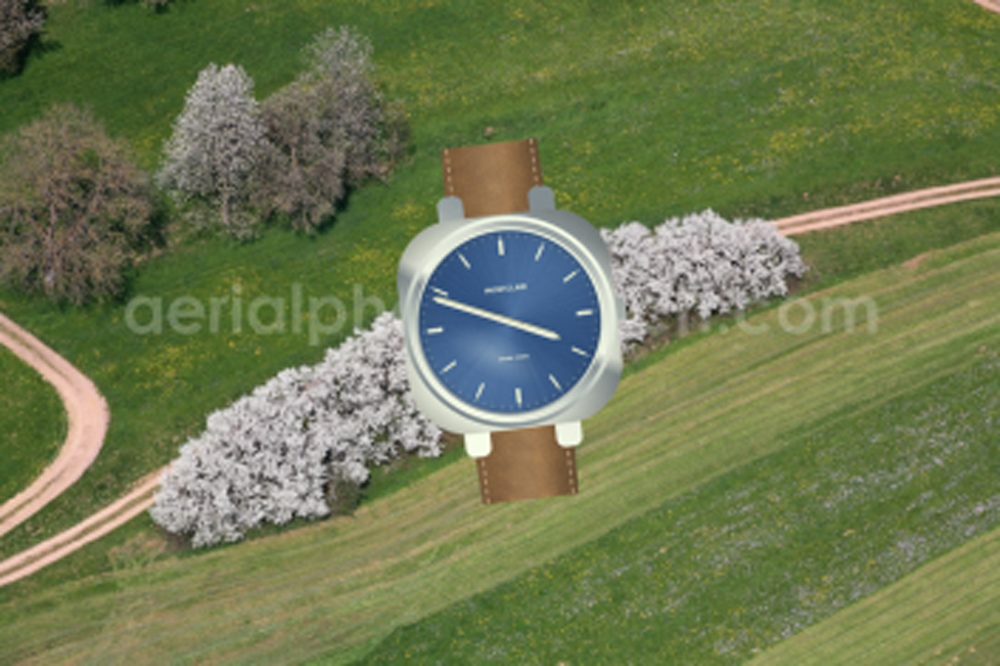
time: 3:49
